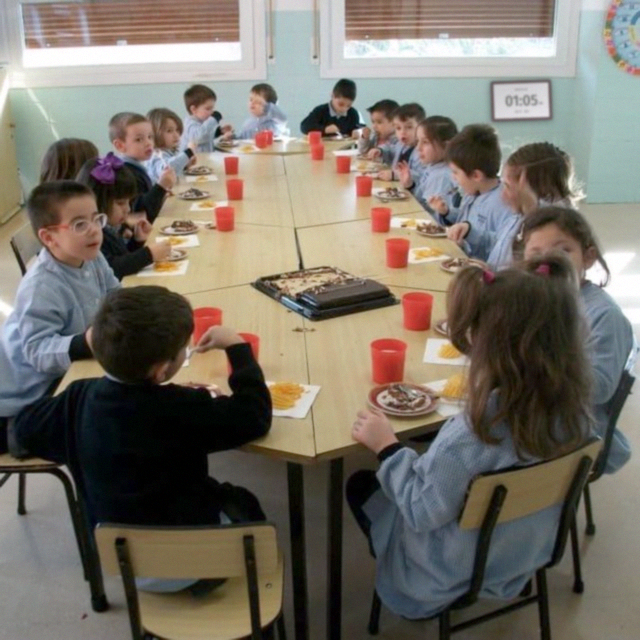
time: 1:05
